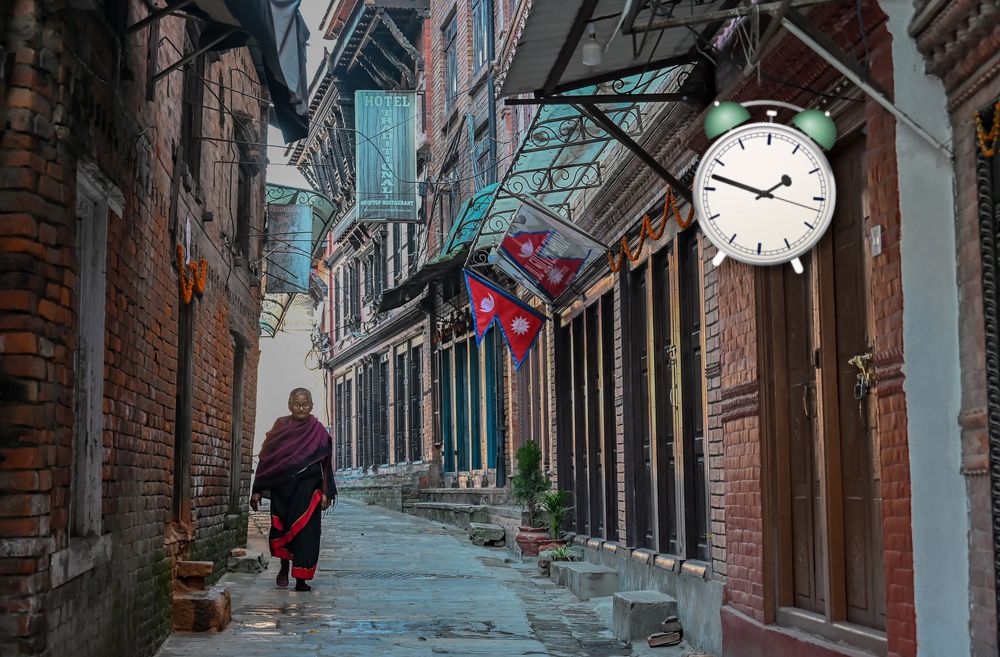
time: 1:47:17
